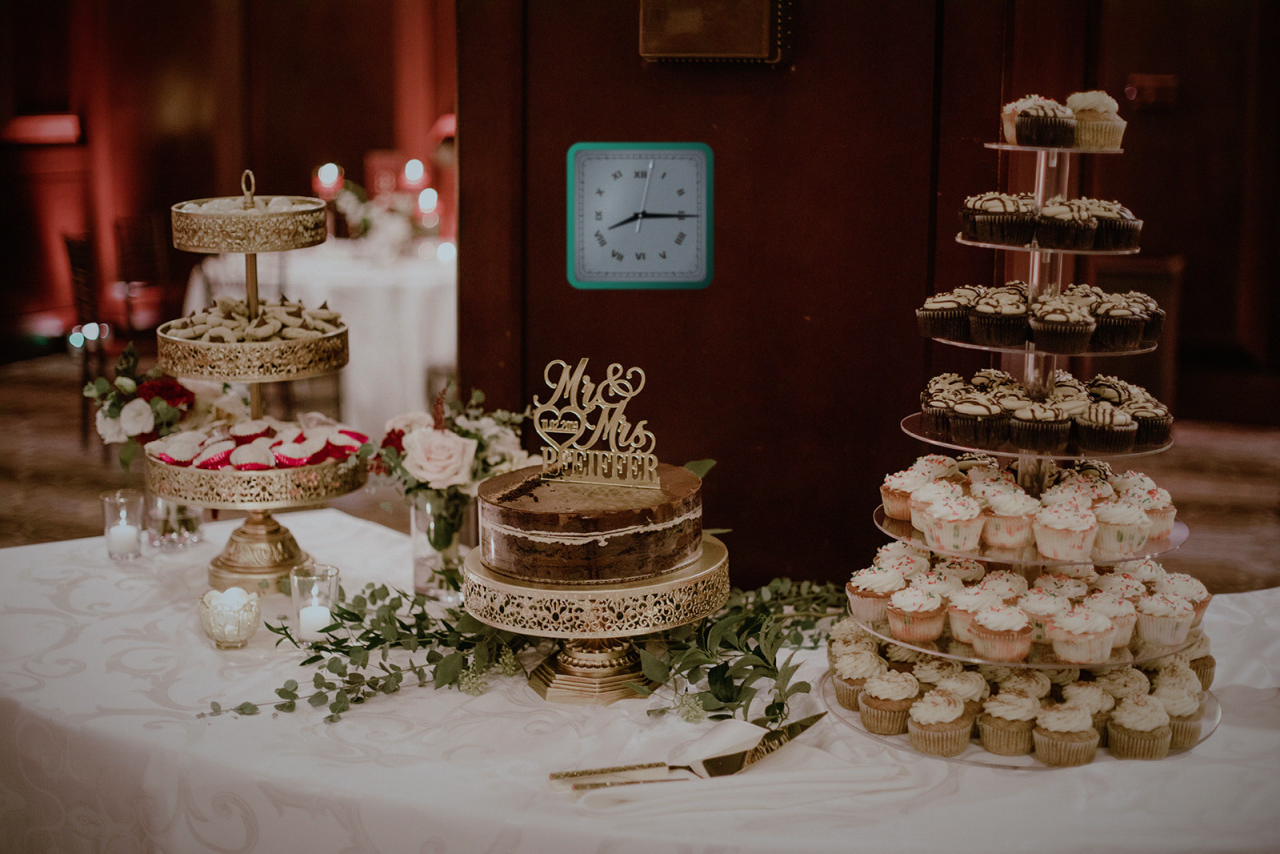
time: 8:15:02
